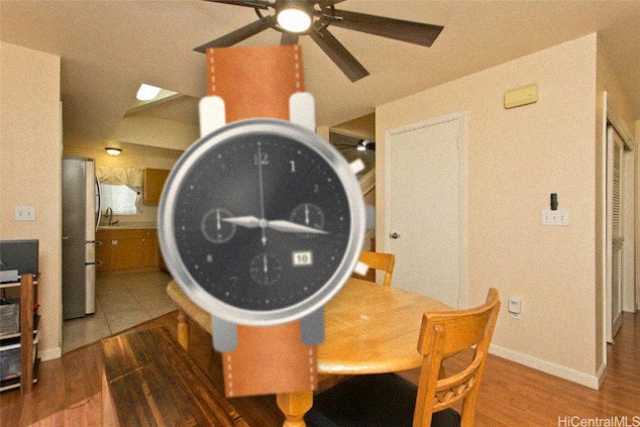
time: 9:17
